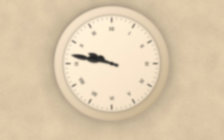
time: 9:47
